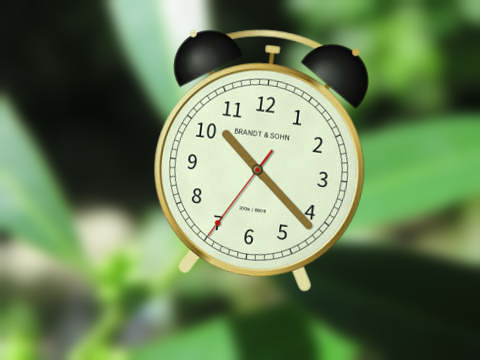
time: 10:21:35
